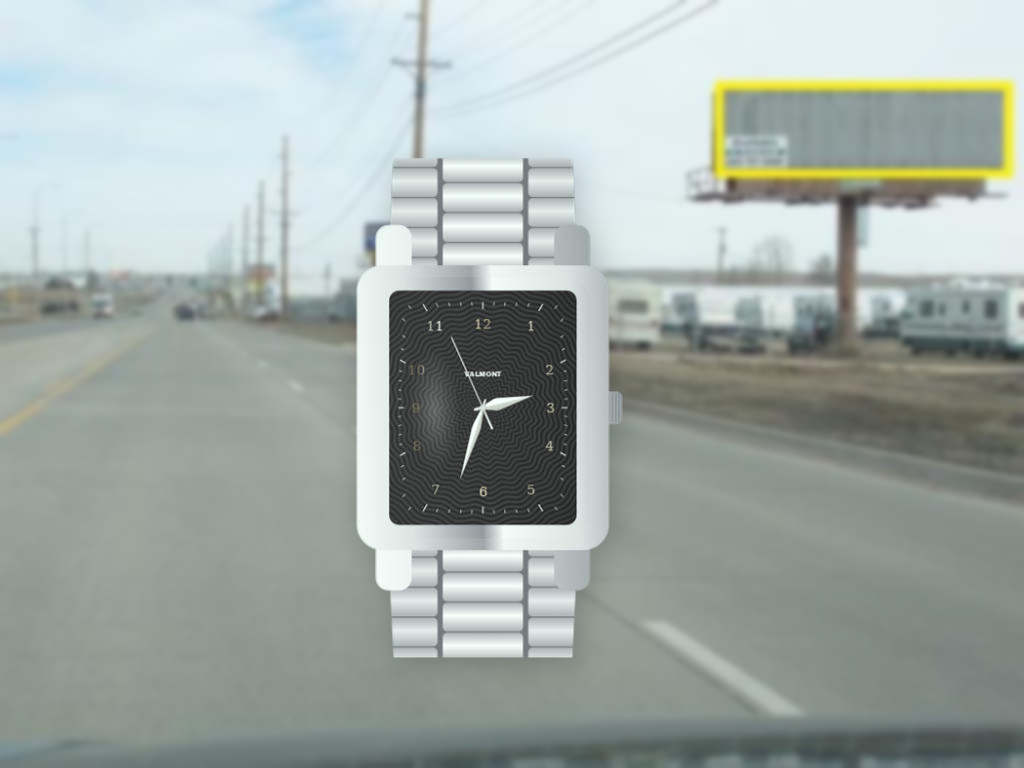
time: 2:32:56
